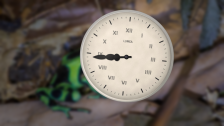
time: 8:44
